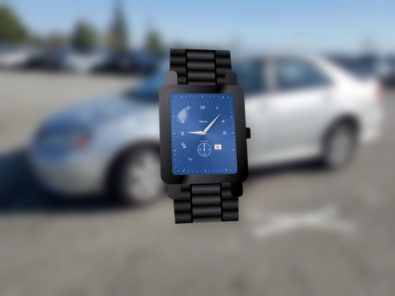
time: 9:07
